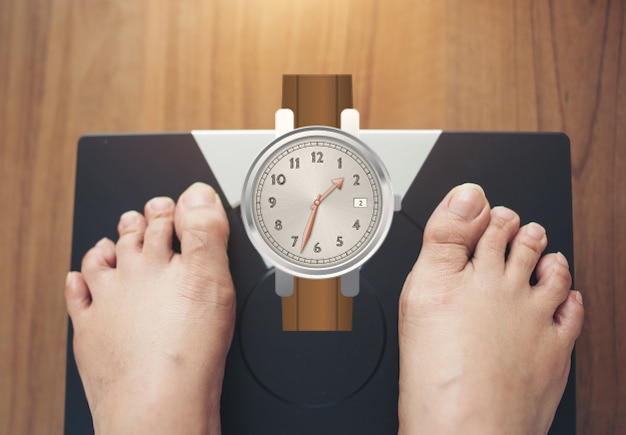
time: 1:33
